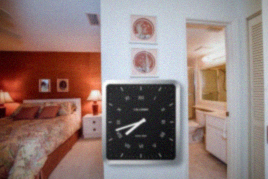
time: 7:42
